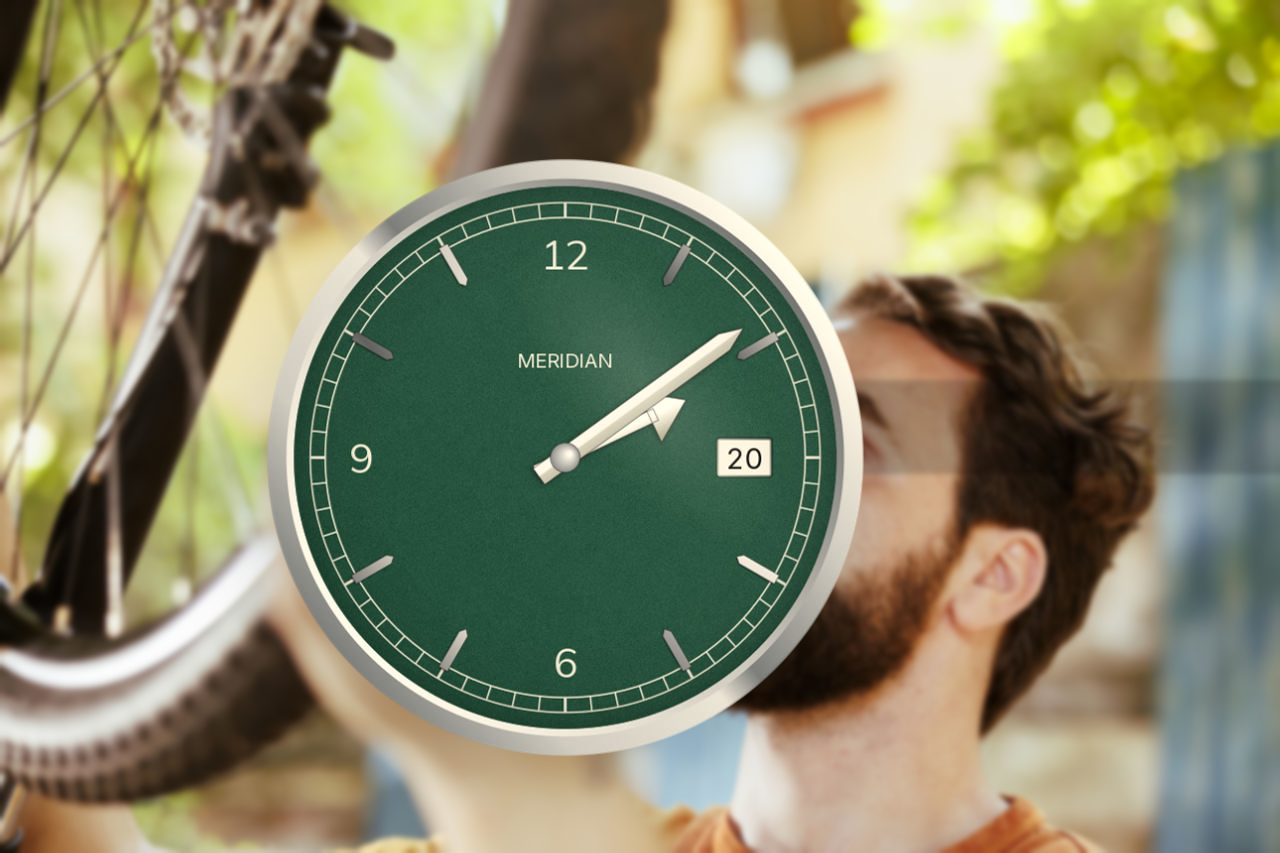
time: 2:09
